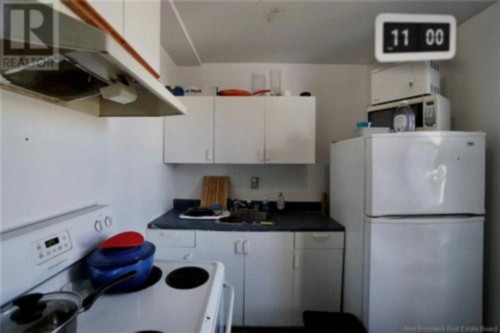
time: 11:00
